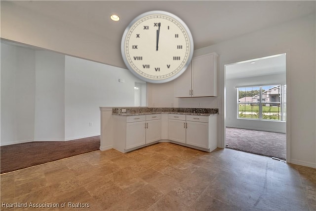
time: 12:01
